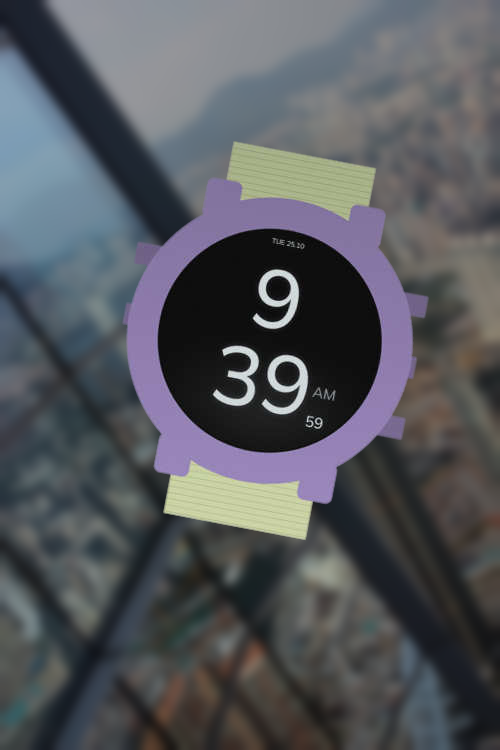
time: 9:39:59
